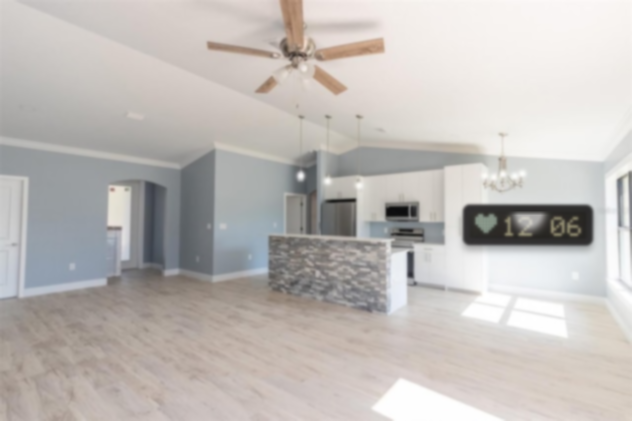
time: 12:06
